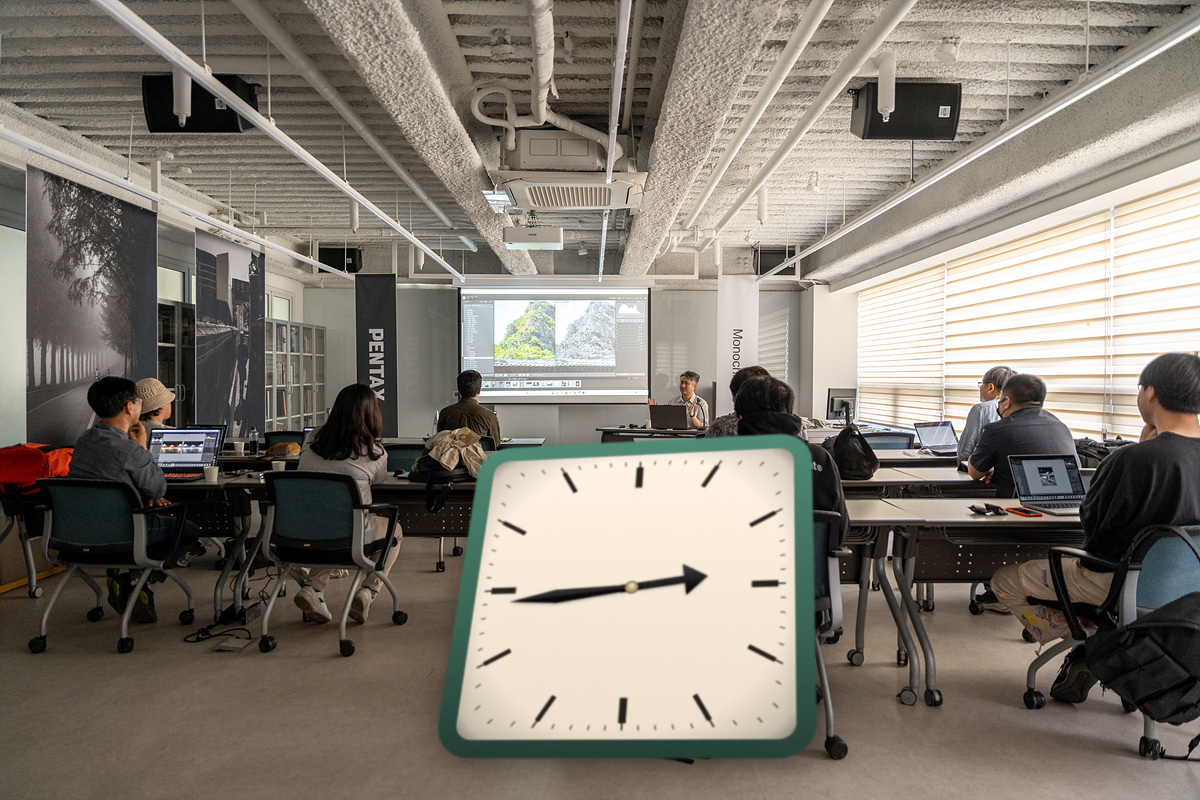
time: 2:44
